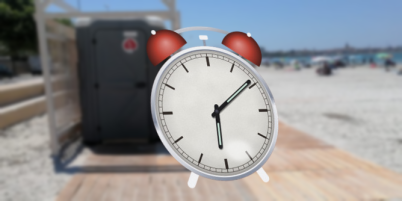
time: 6:09
